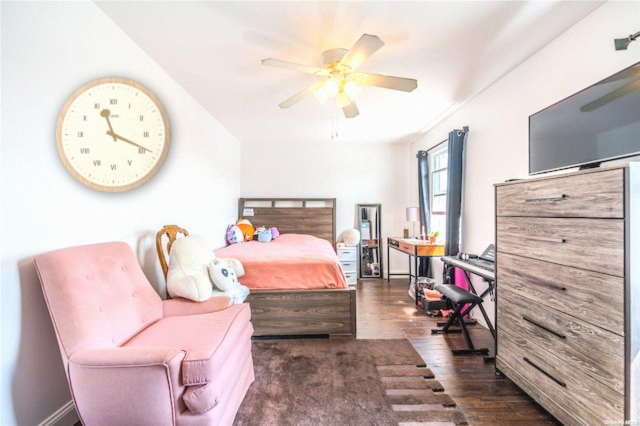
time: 11:19
